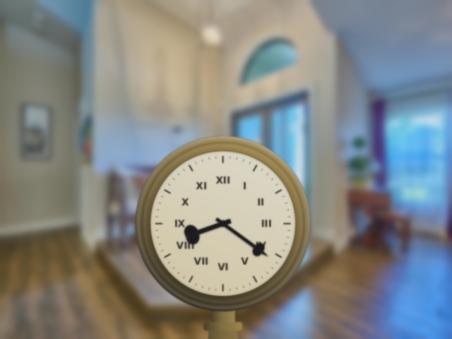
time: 8:21
